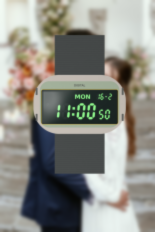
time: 11:00:50
